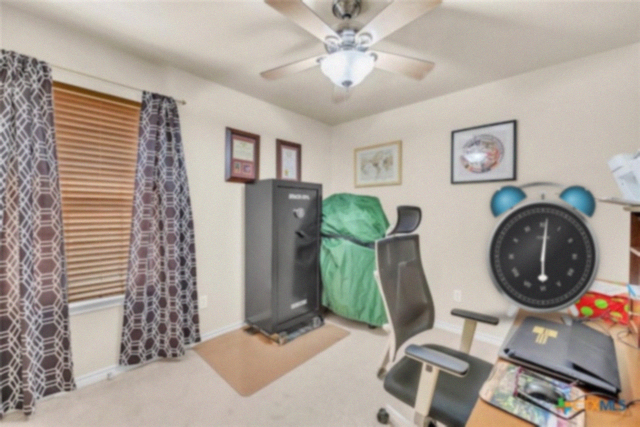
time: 6:01
